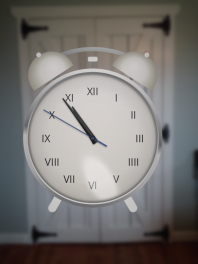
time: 10:53:50
